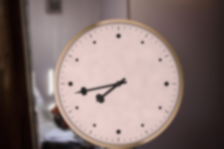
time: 7:43
